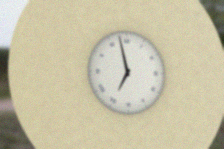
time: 6:58
